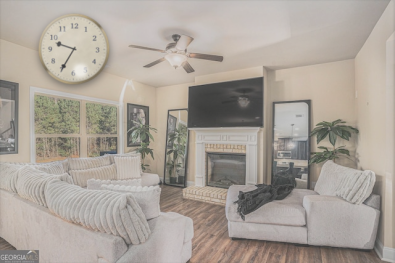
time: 9:35
